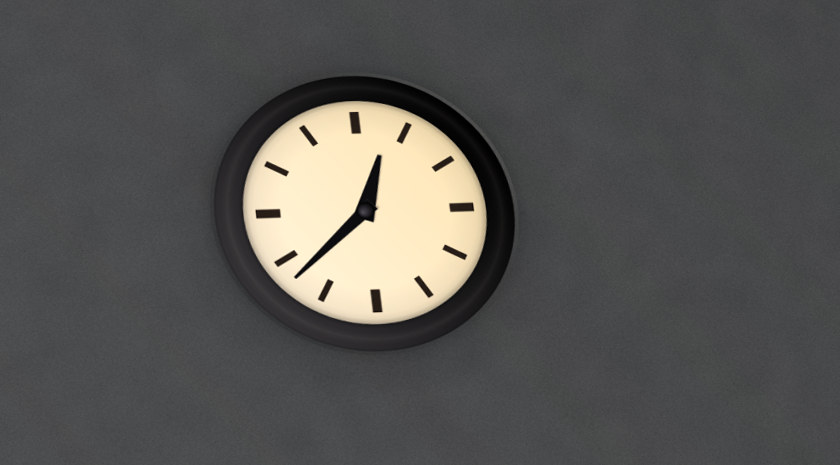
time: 12:38
